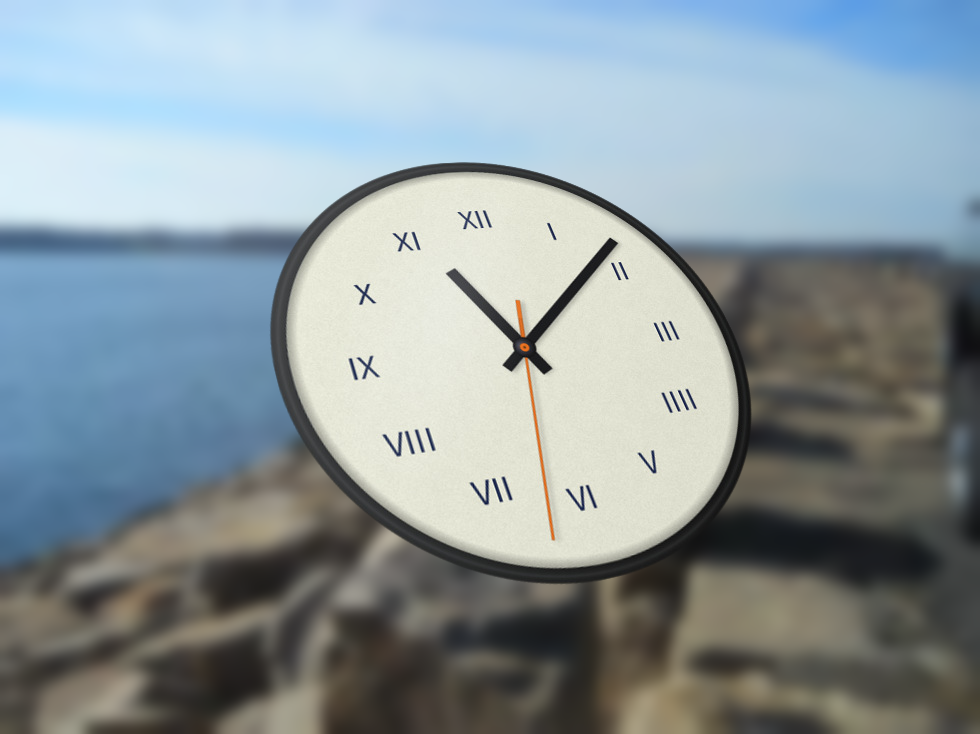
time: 11:08:32
